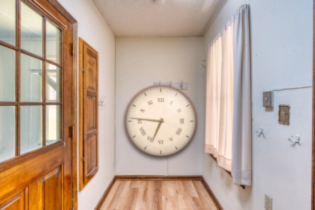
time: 6:46
